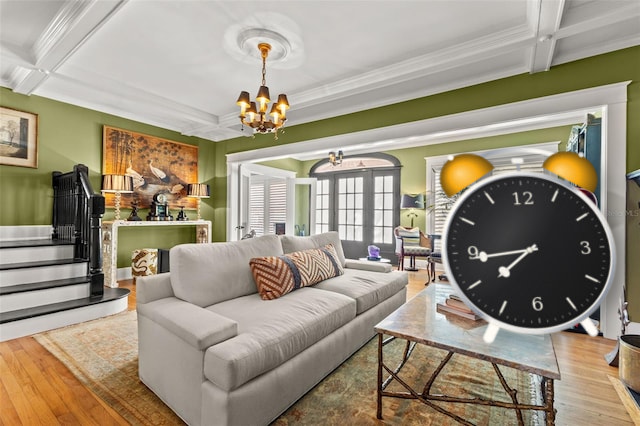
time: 7:44
